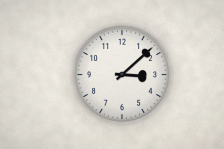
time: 3:08
